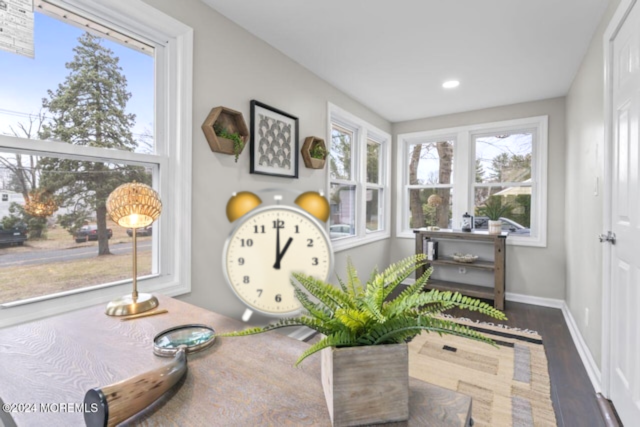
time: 1:00
